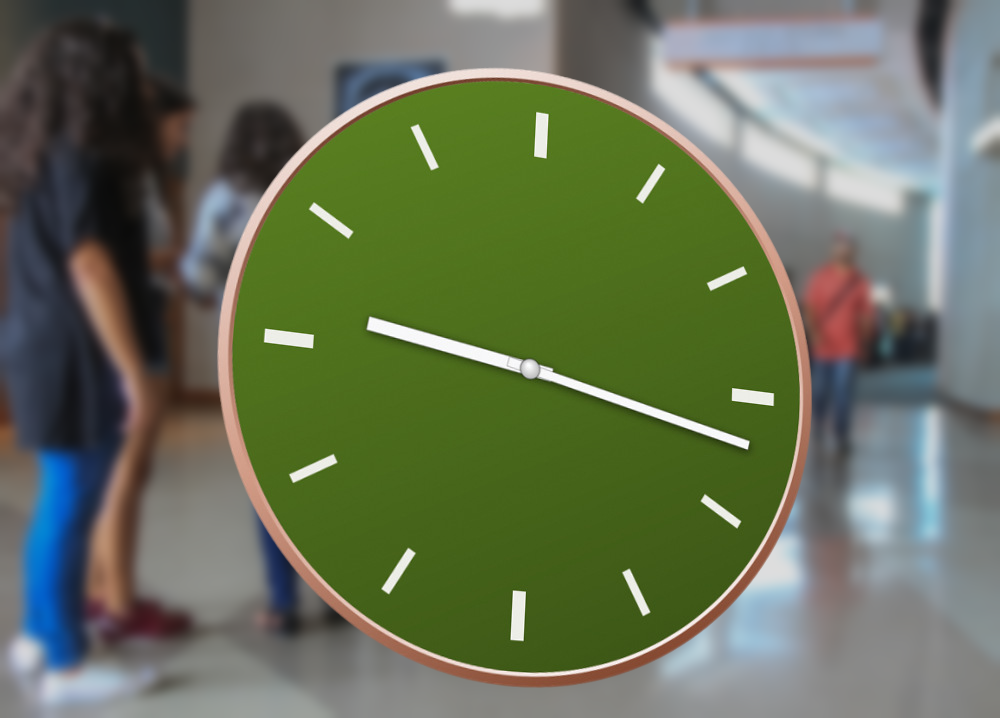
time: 9:17
